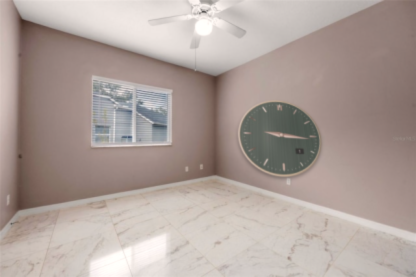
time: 9:16
